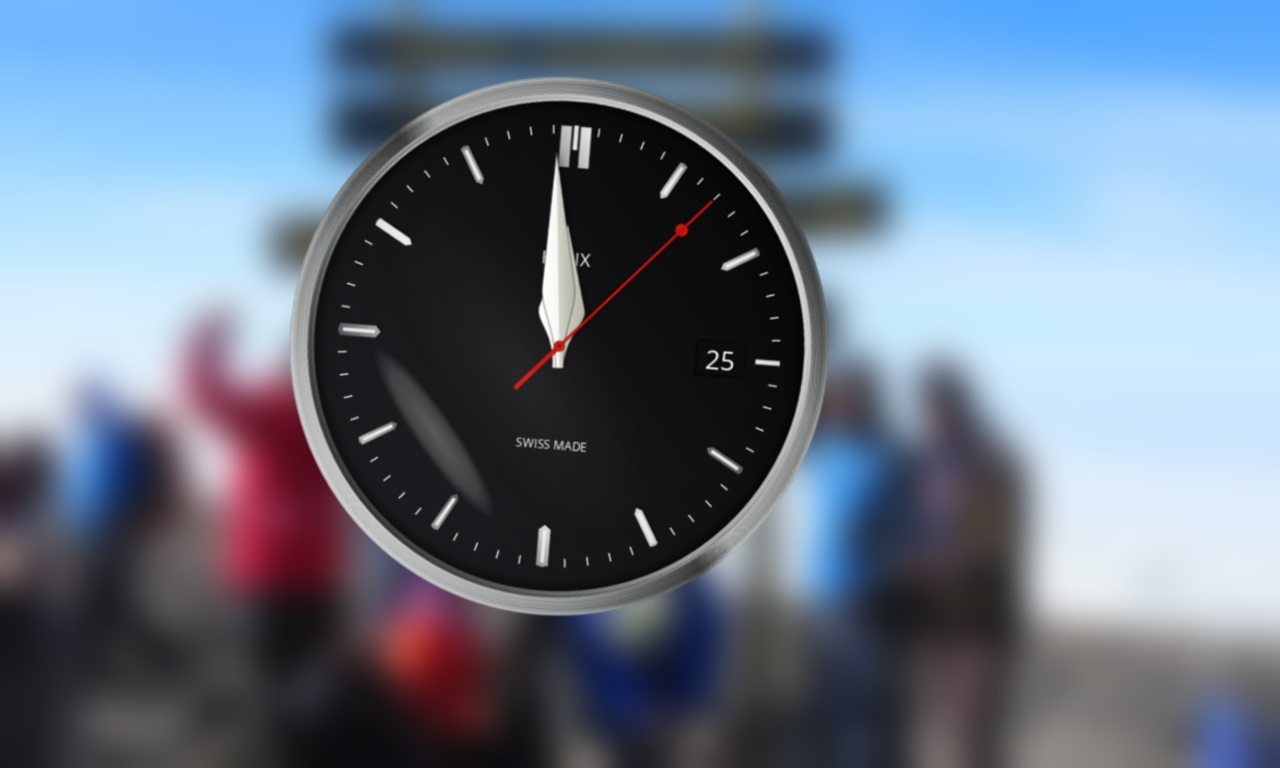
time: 11:59:07
